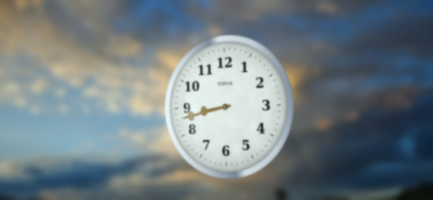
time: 8:43
